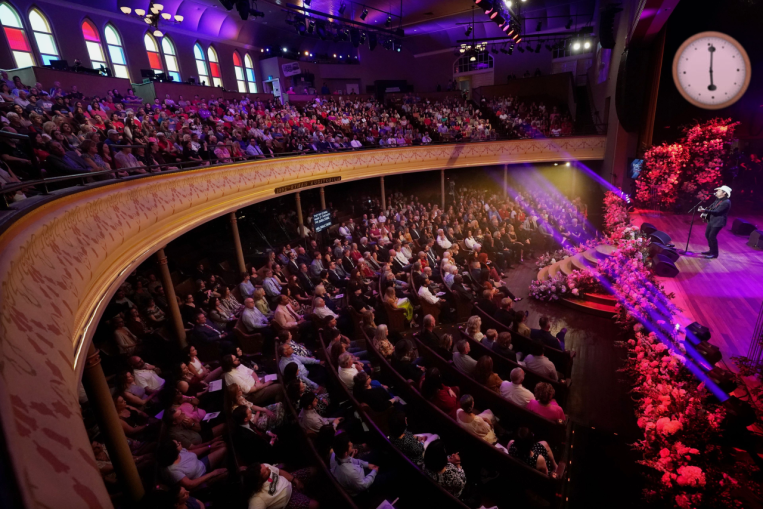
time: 6:01
